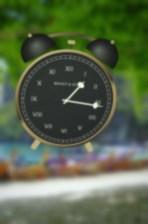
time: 1:16
